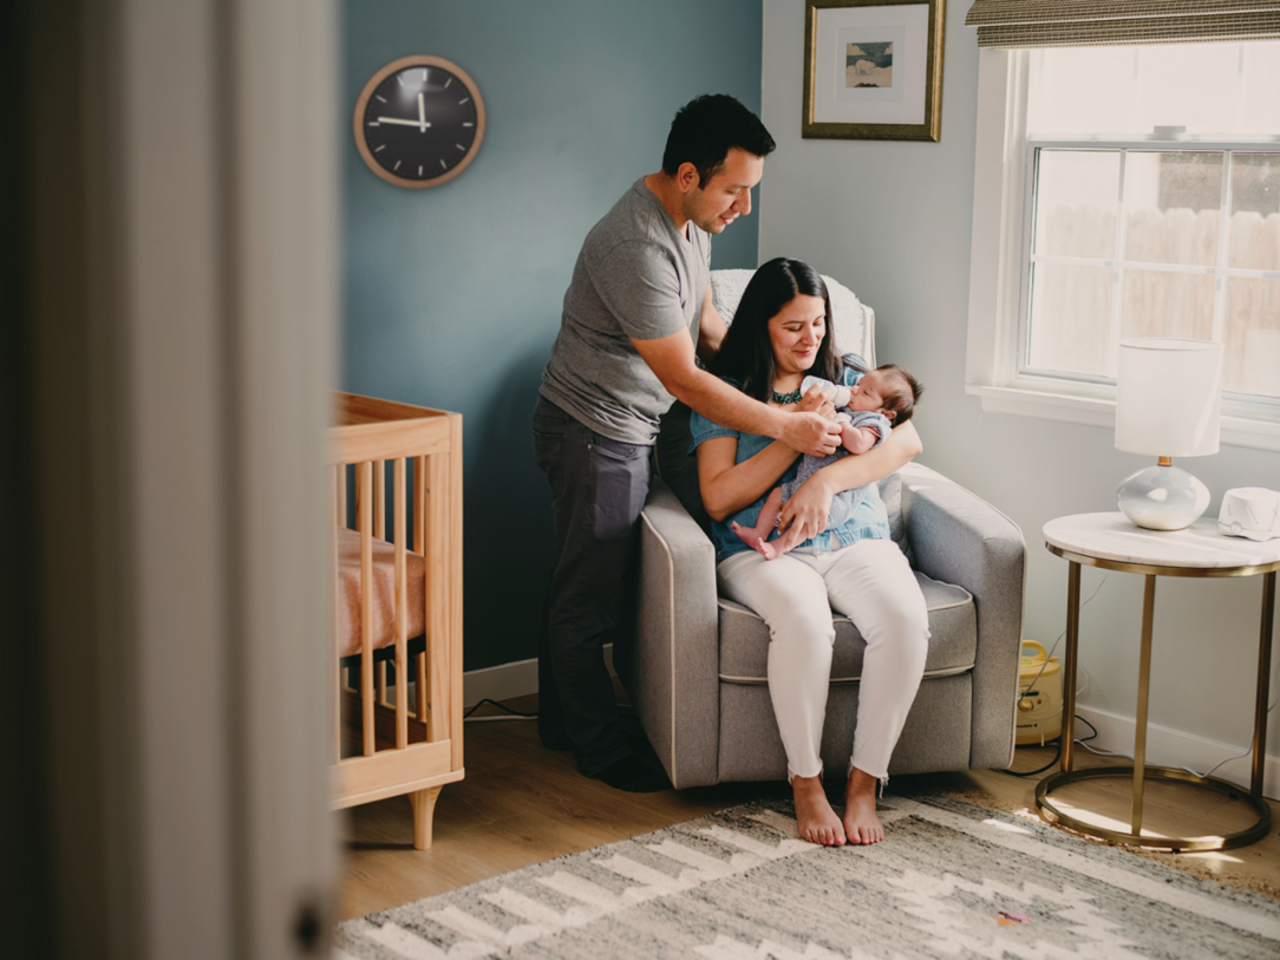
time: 11:46
